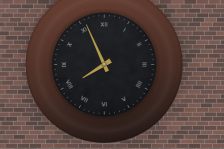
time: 7:56
